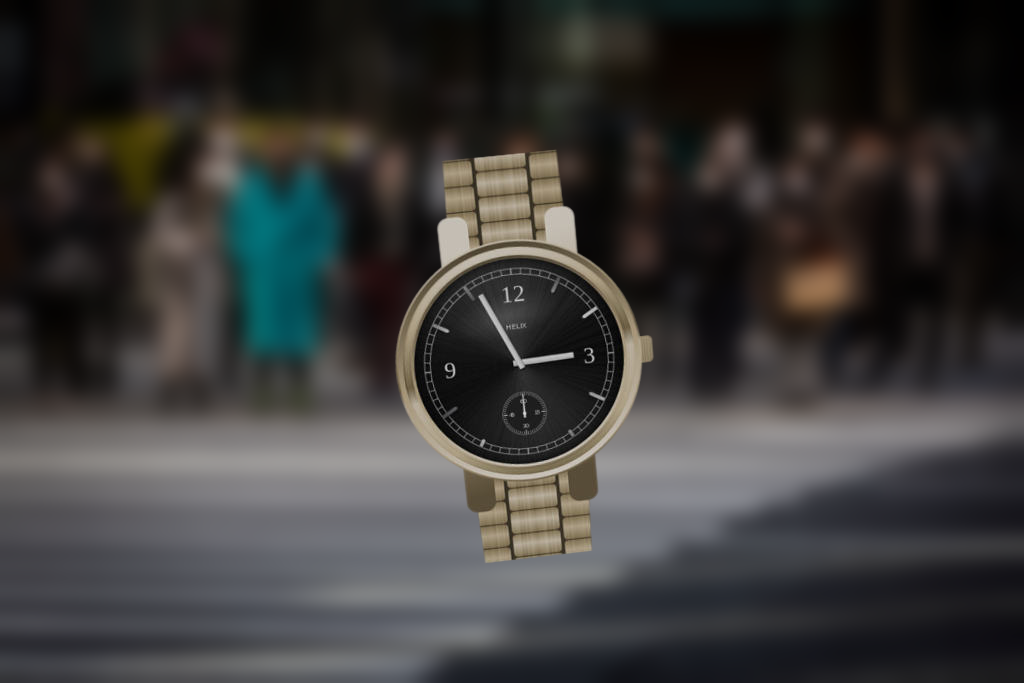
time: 2:56
